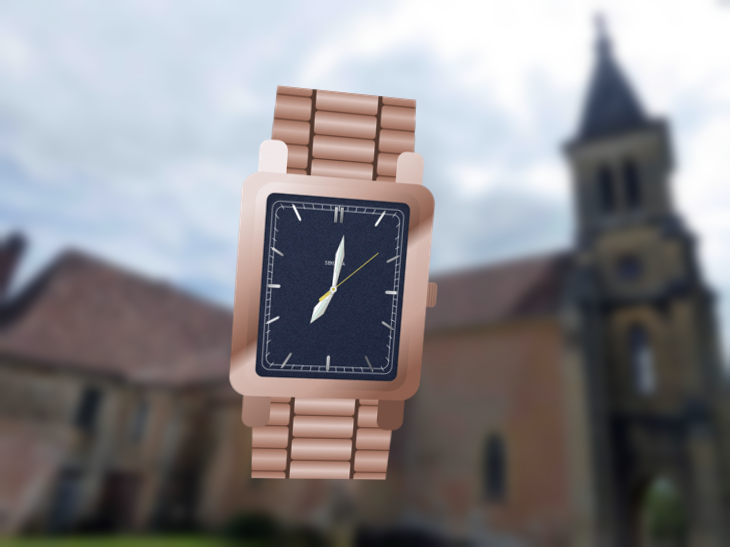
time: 7:01:08
